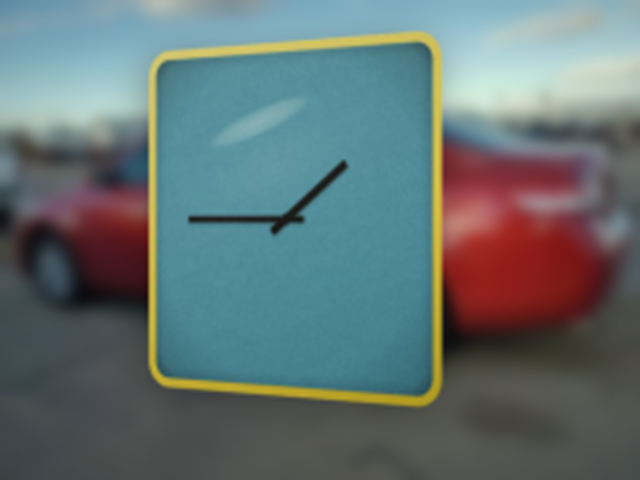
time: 1:45
